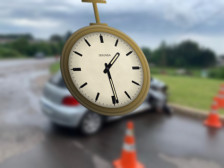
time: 1:29
